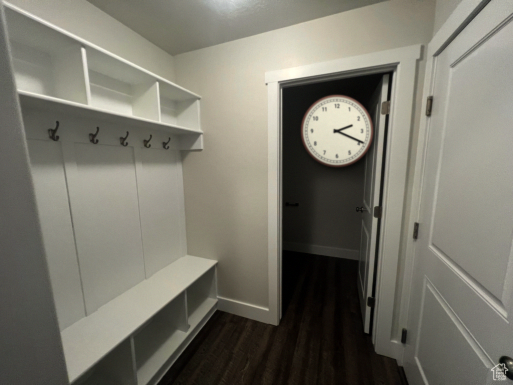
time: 2:19
